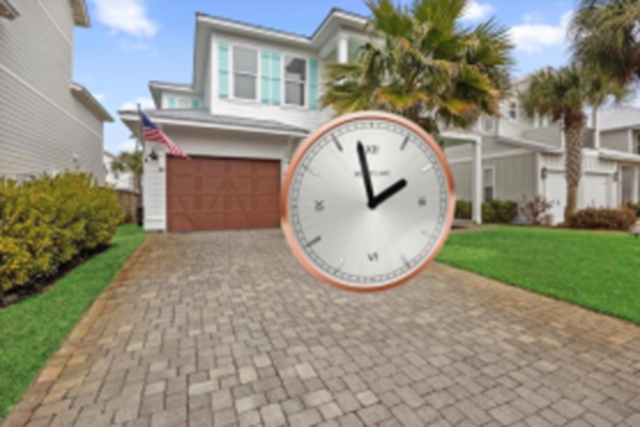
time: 1:58
